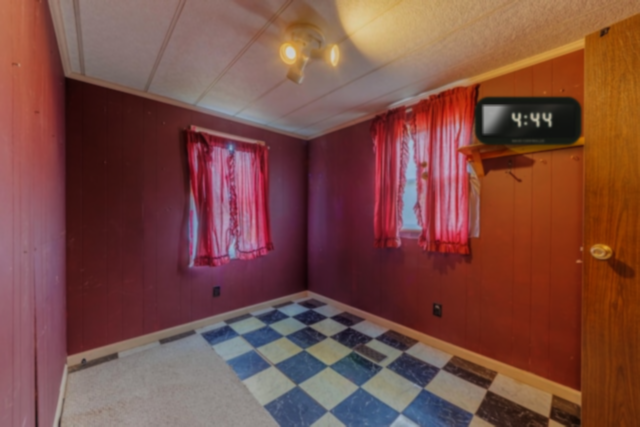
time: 4:44
